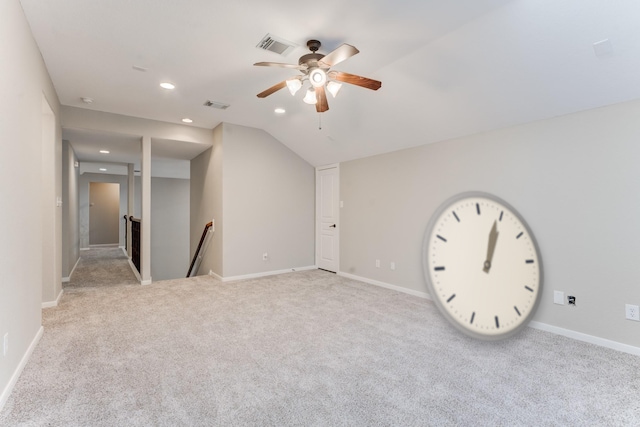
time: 1:04
